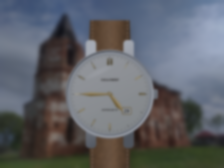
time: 4:45
